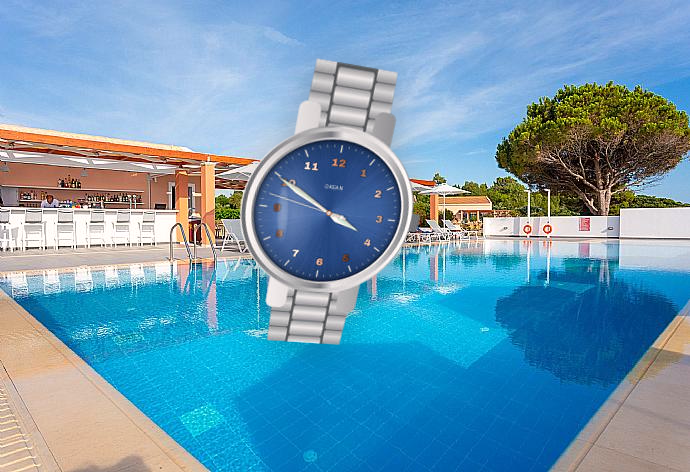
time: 3:49:47
